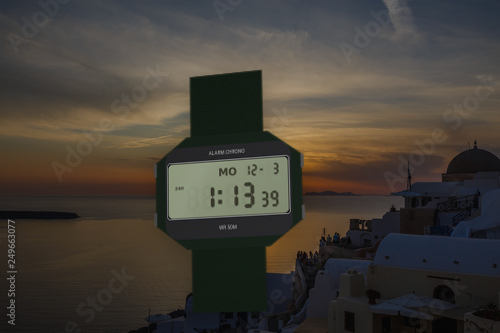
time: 1:13:39
